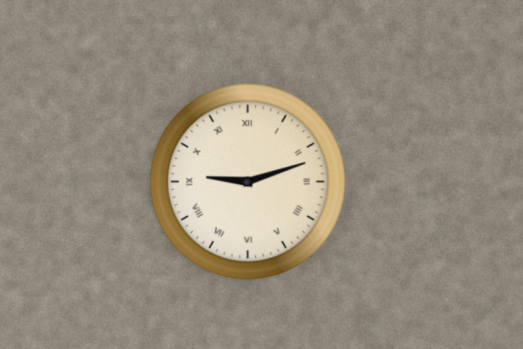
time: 9:12
